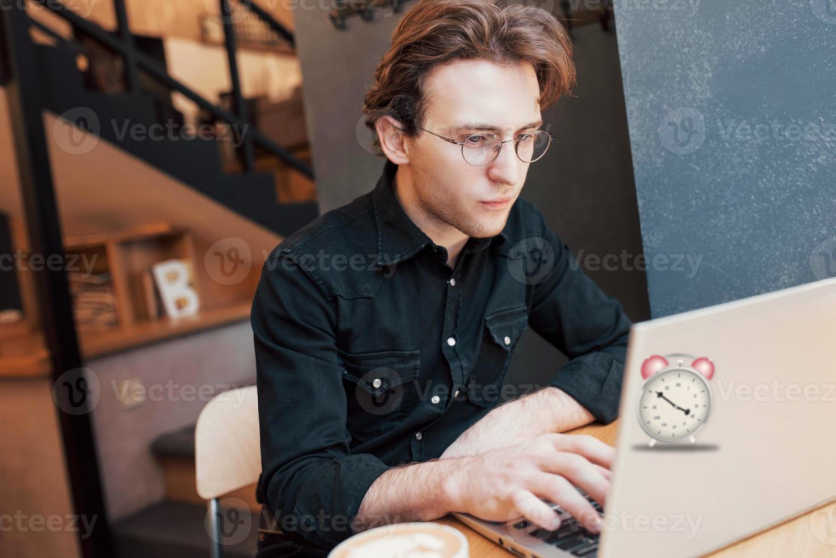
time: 3:51
